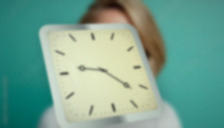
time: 9:22
